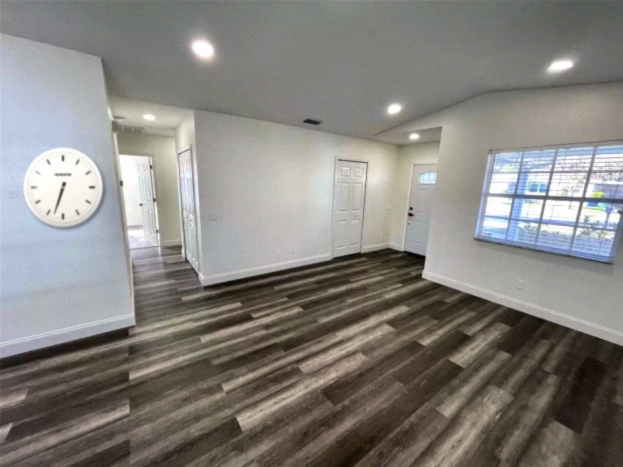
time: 6:33
